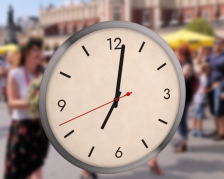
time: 7:01:42
